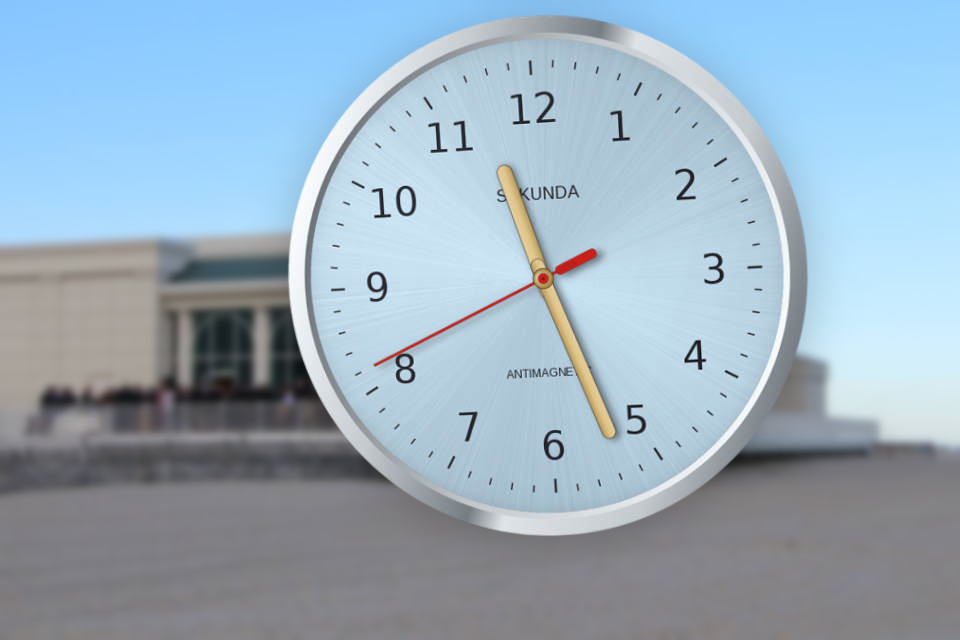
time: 11:26:41
